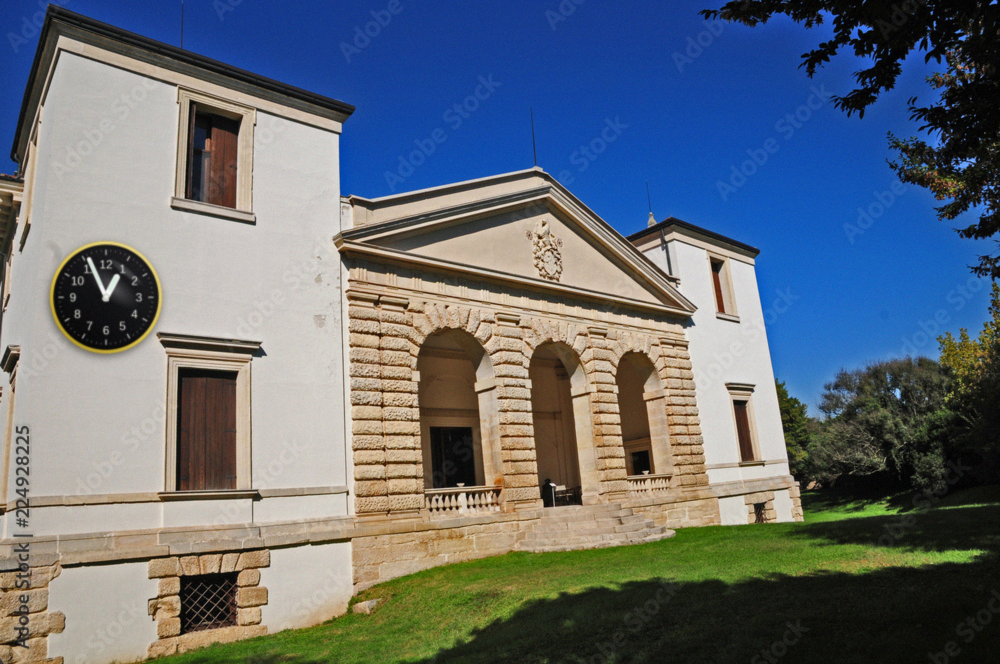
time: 12:56
